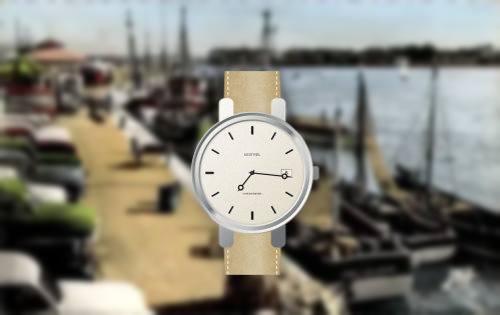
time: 7:16
